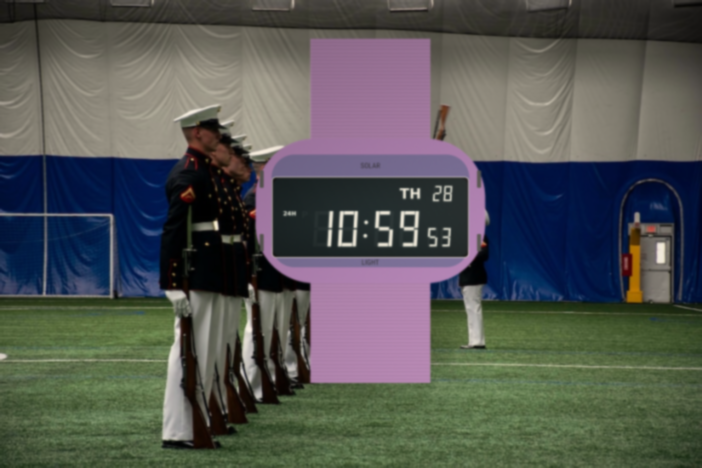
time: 10:59:53
